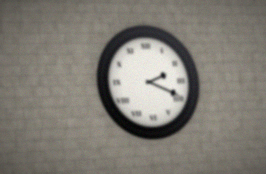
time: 2:19
